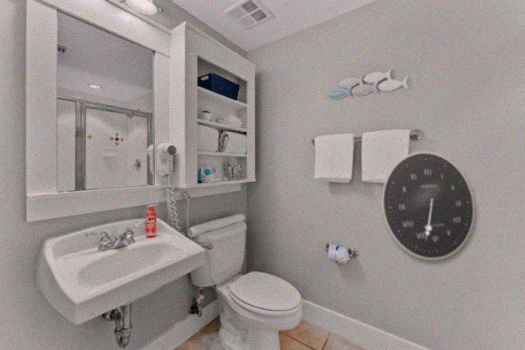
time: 6:33
